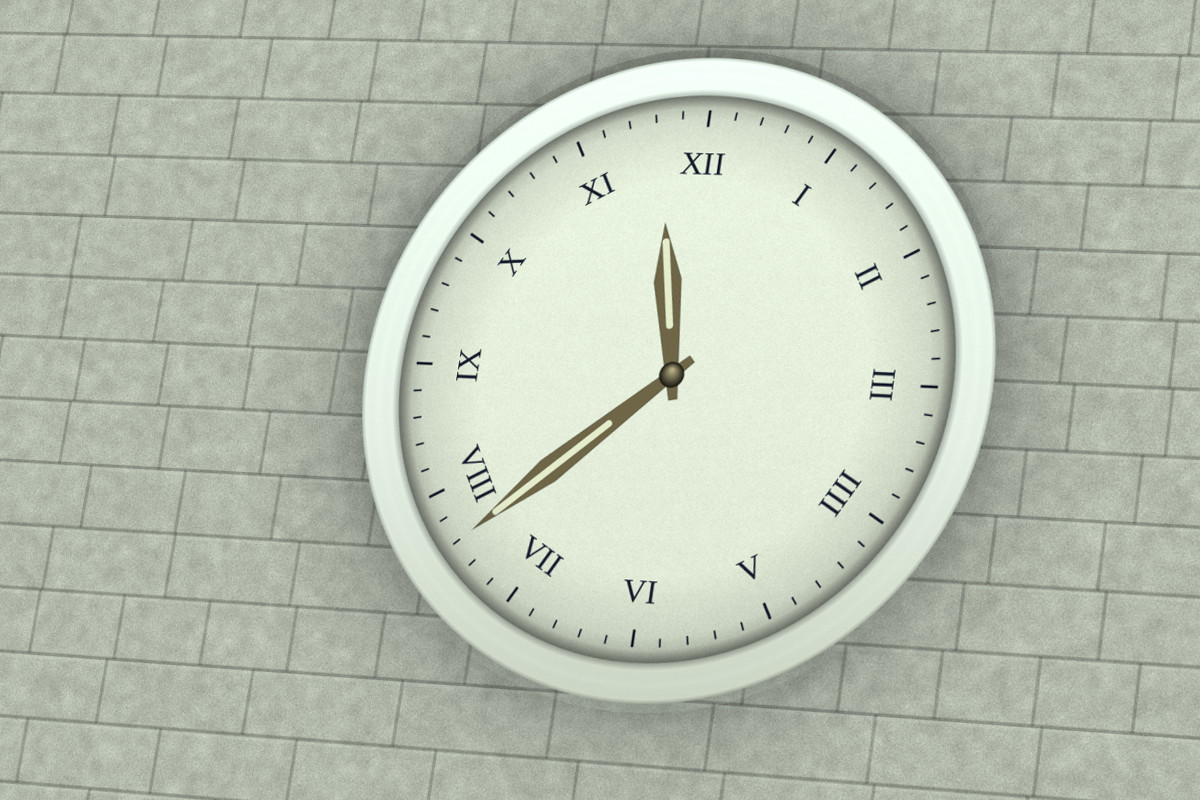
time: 11:38
